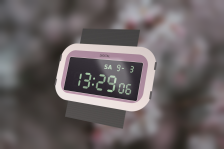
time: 13:29:06
